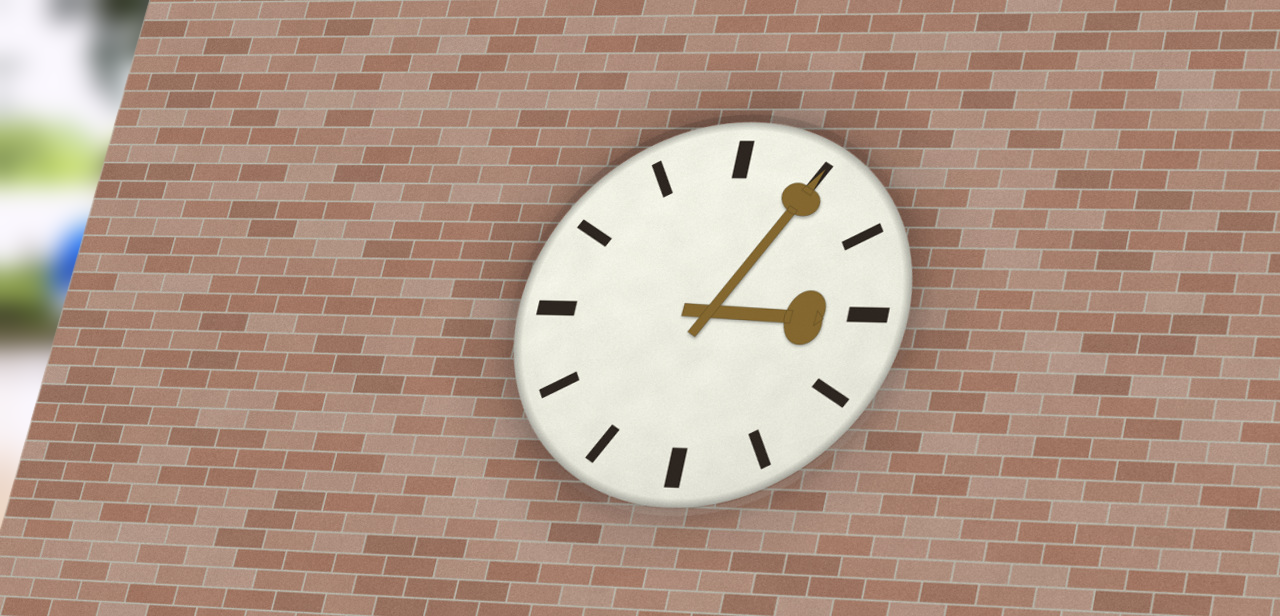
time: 3:05
